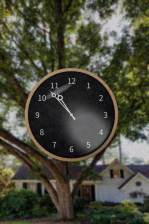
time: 10:53
